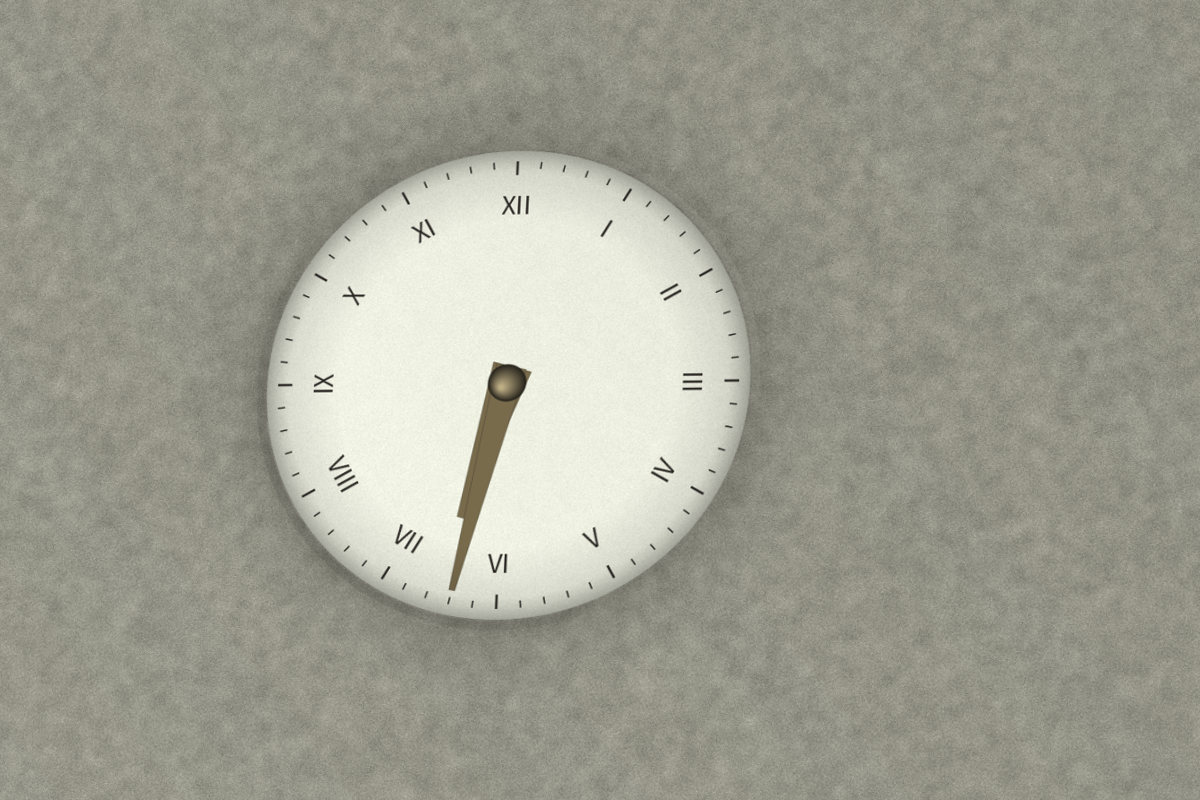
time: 6:32
